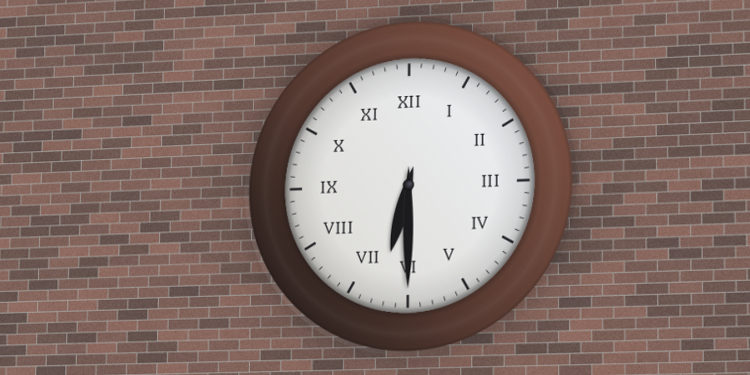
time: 6:30
